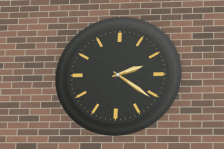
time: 2:21
